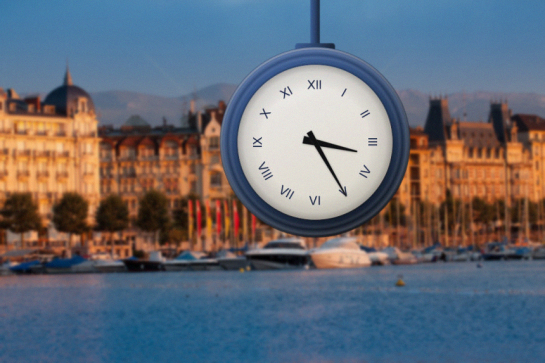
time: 3:25
